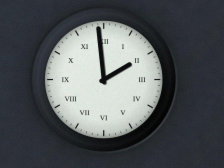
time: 1:59
